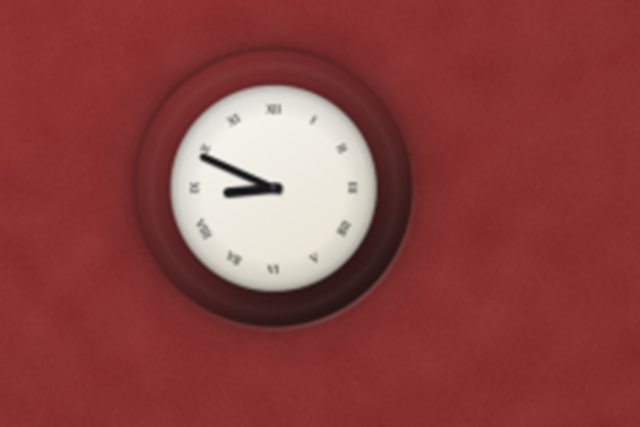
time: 8:49
